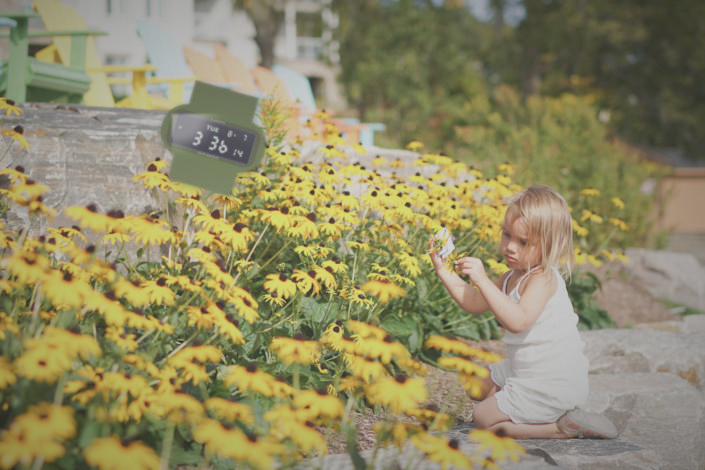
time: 3:36
